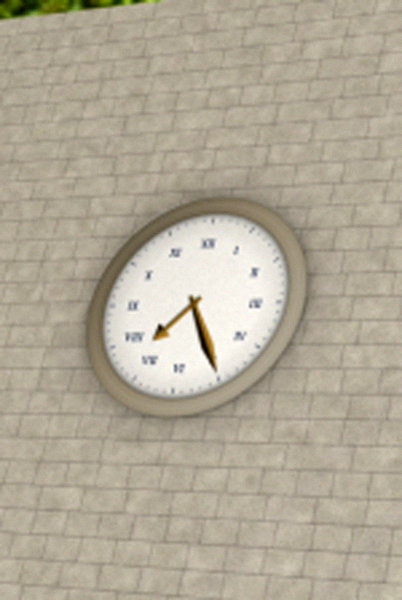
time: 7:25
